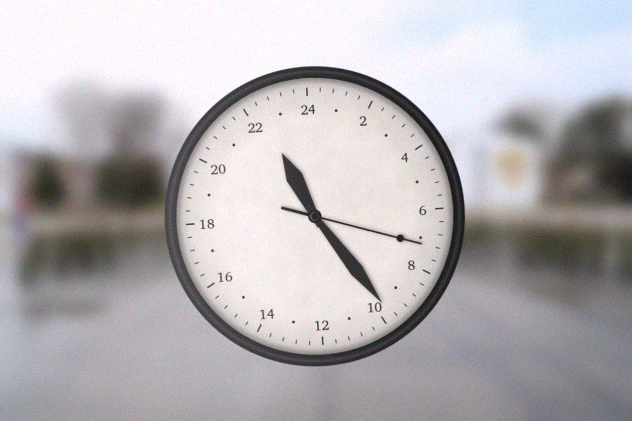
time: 22:24:18
